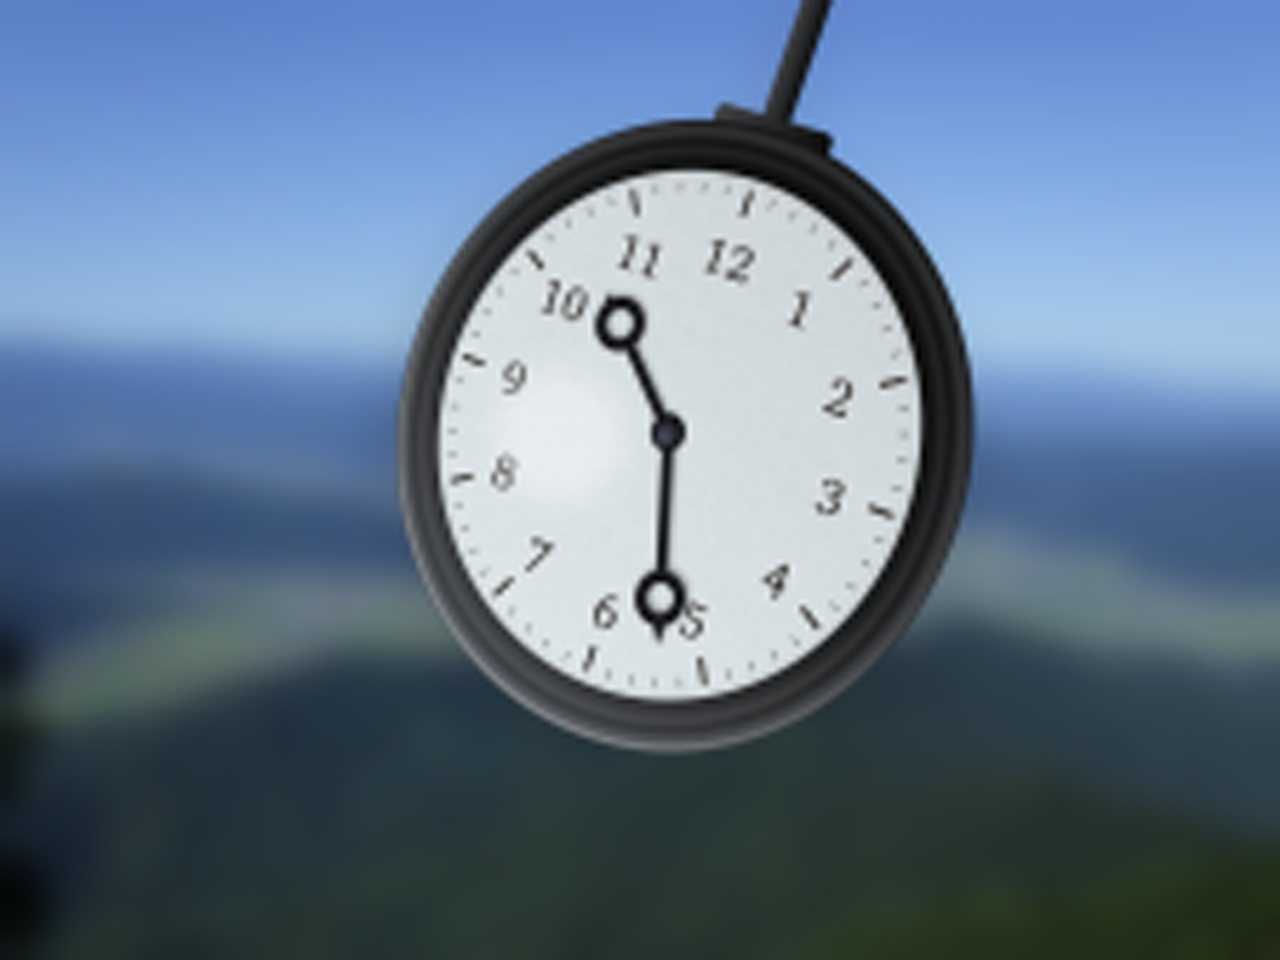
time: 10:27
